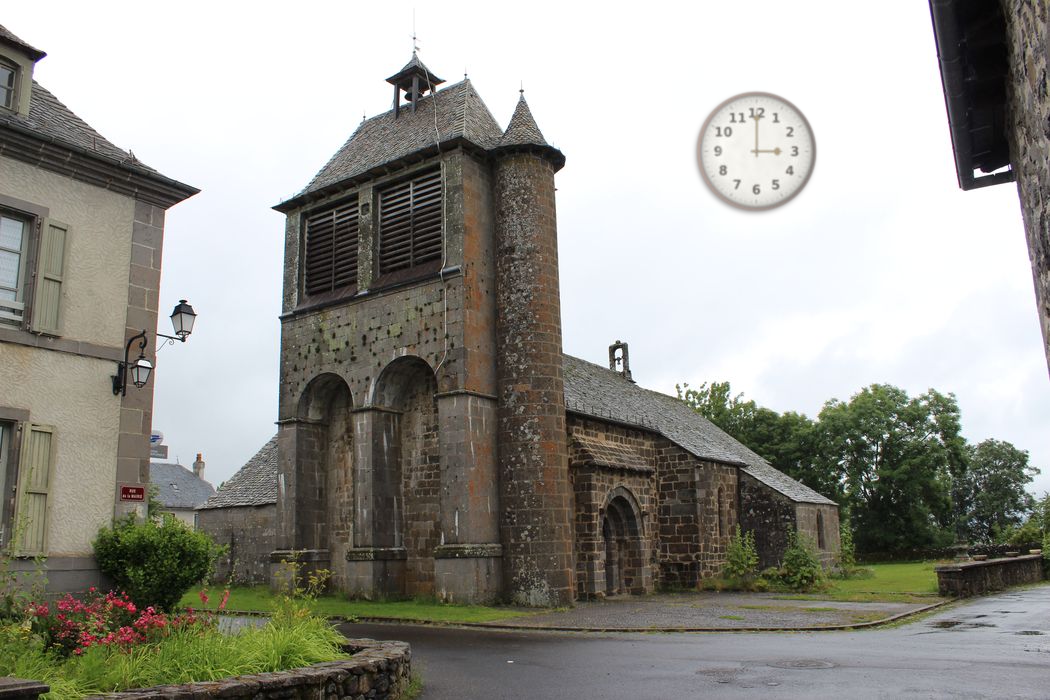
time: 3:00
